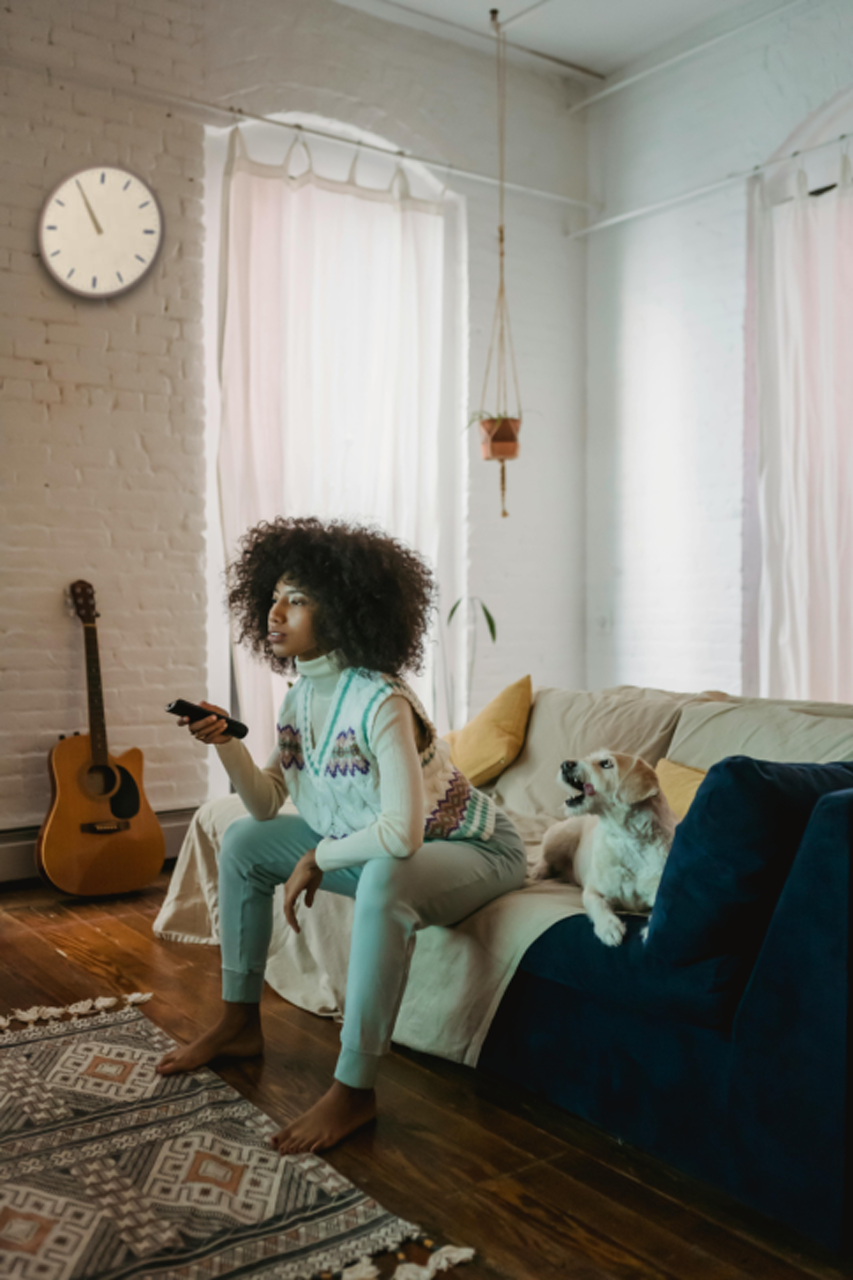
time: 10:55
